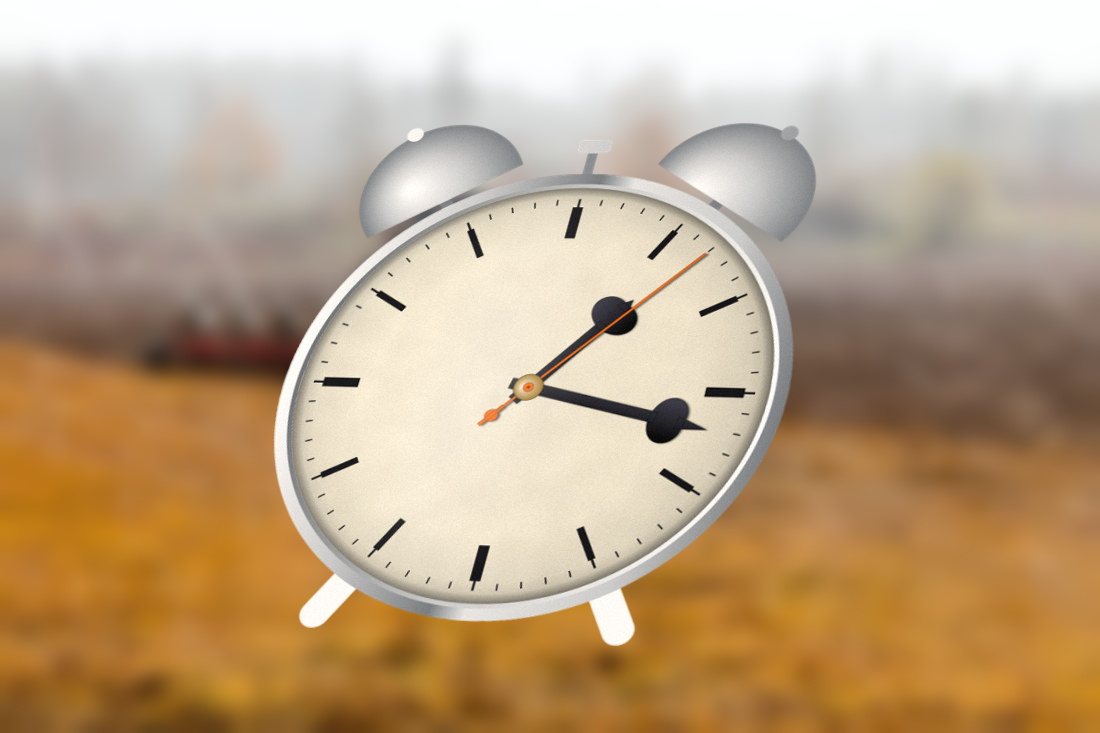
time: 1:17:07
